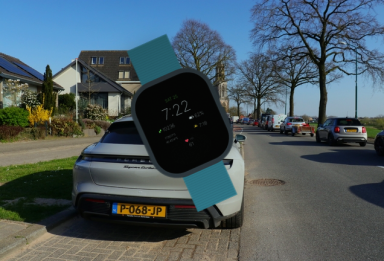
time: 7:22
